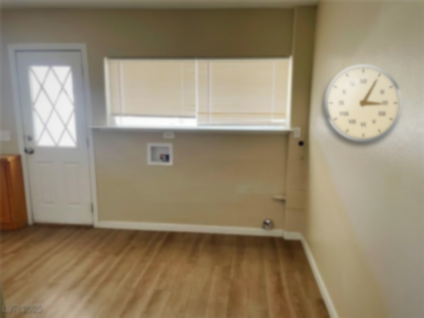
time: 3:05
